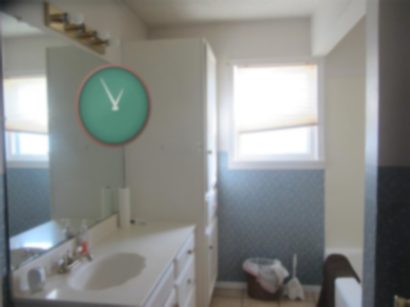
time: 12:55
